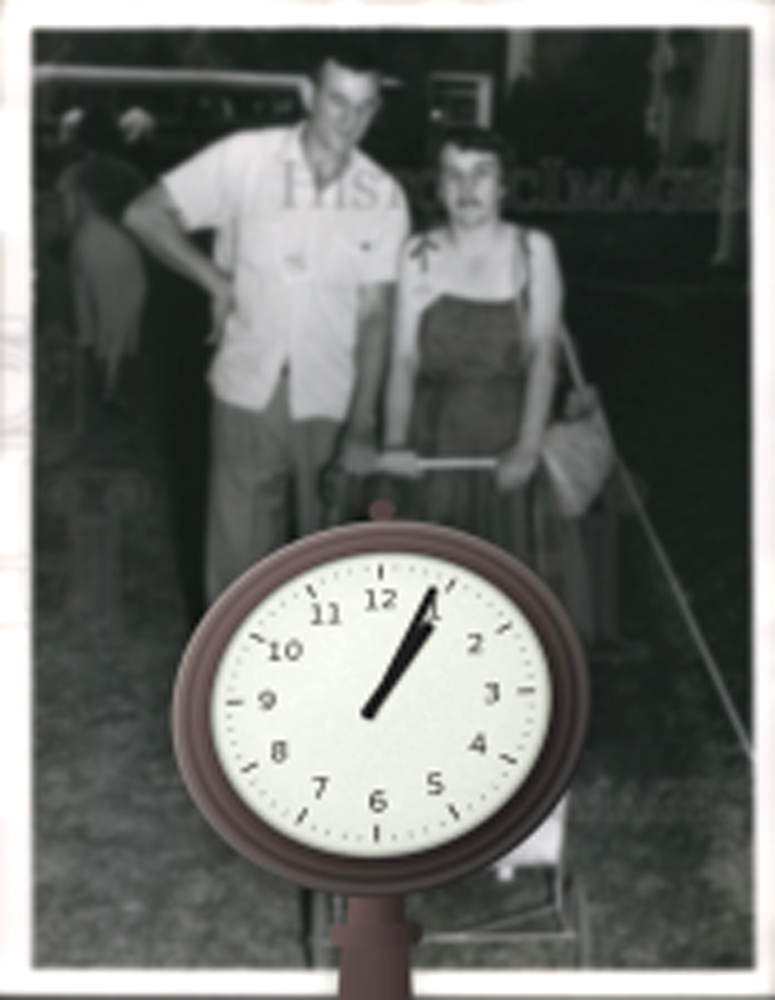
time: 1:04
